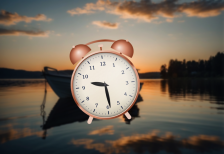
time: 9:29
